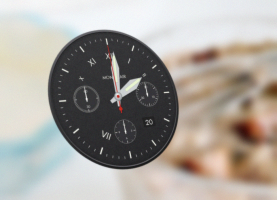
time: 2:01
